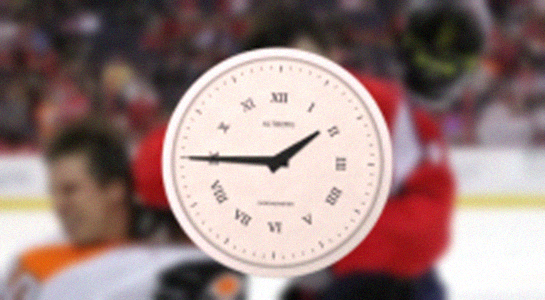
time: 1:45
